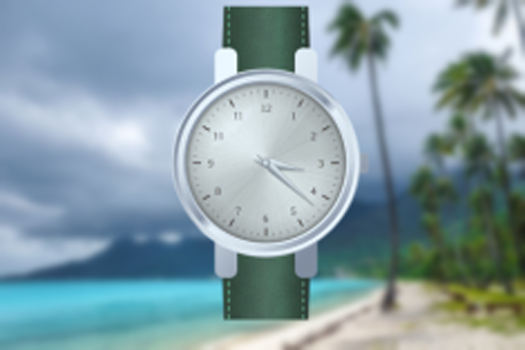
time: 3:22
